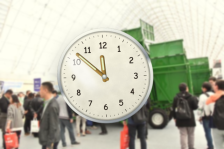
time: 11:52
